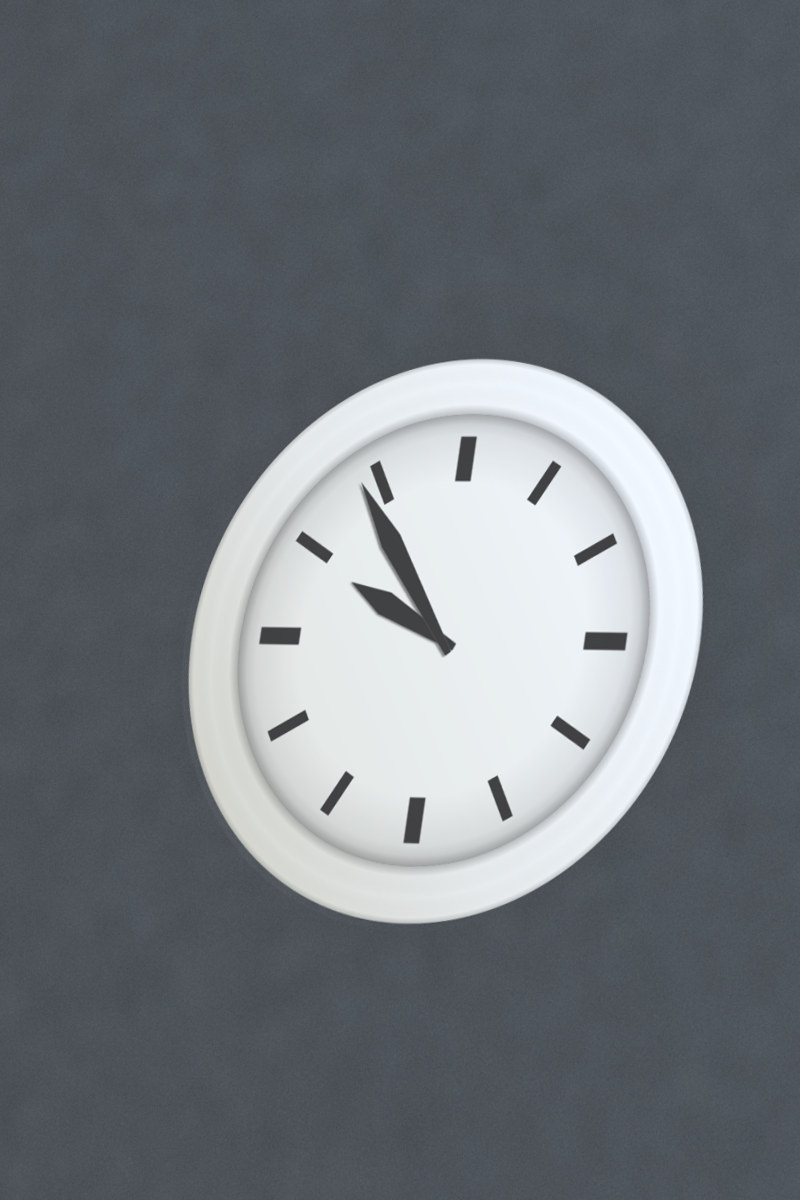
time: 9:54
